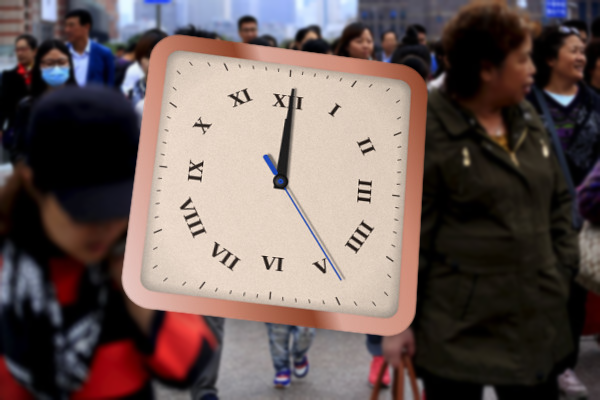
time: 12:00:24
